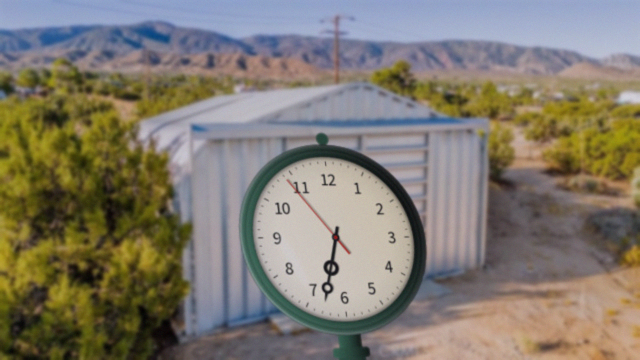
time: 6:32:54
